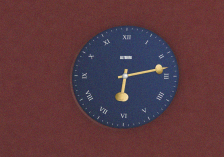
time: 6:13
